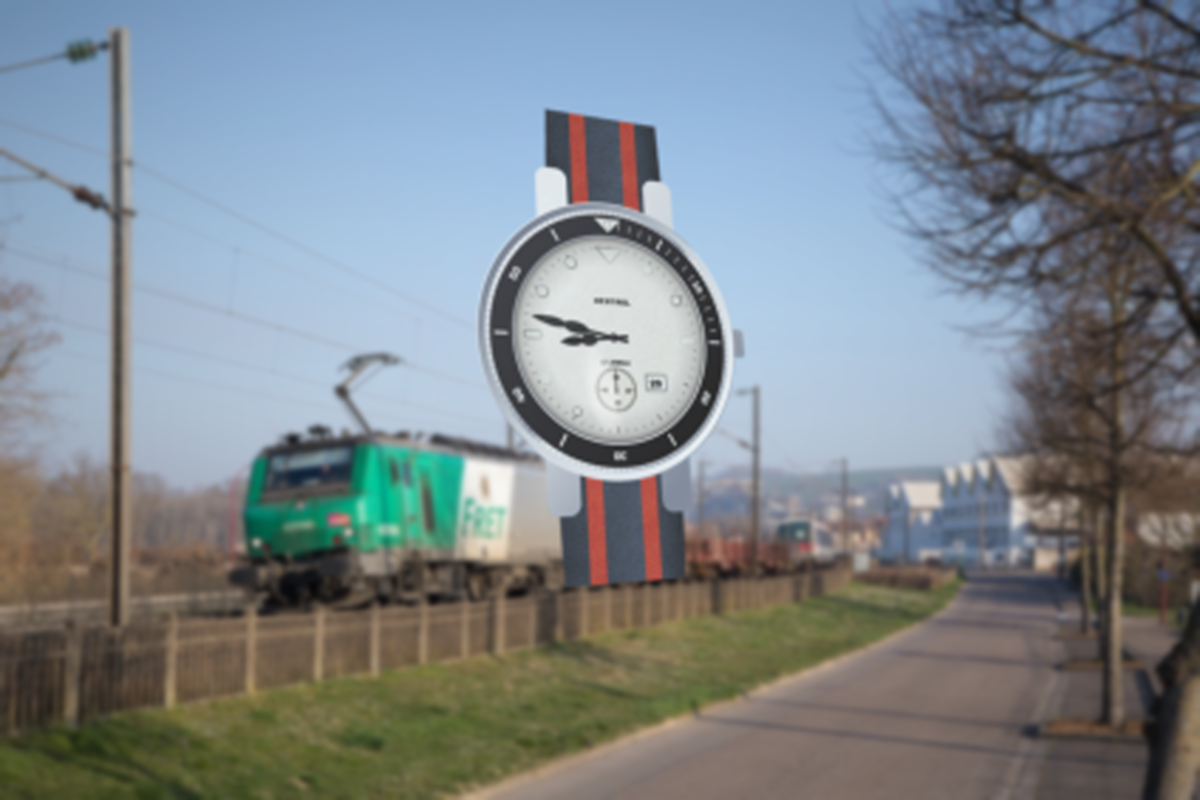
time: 8:47
